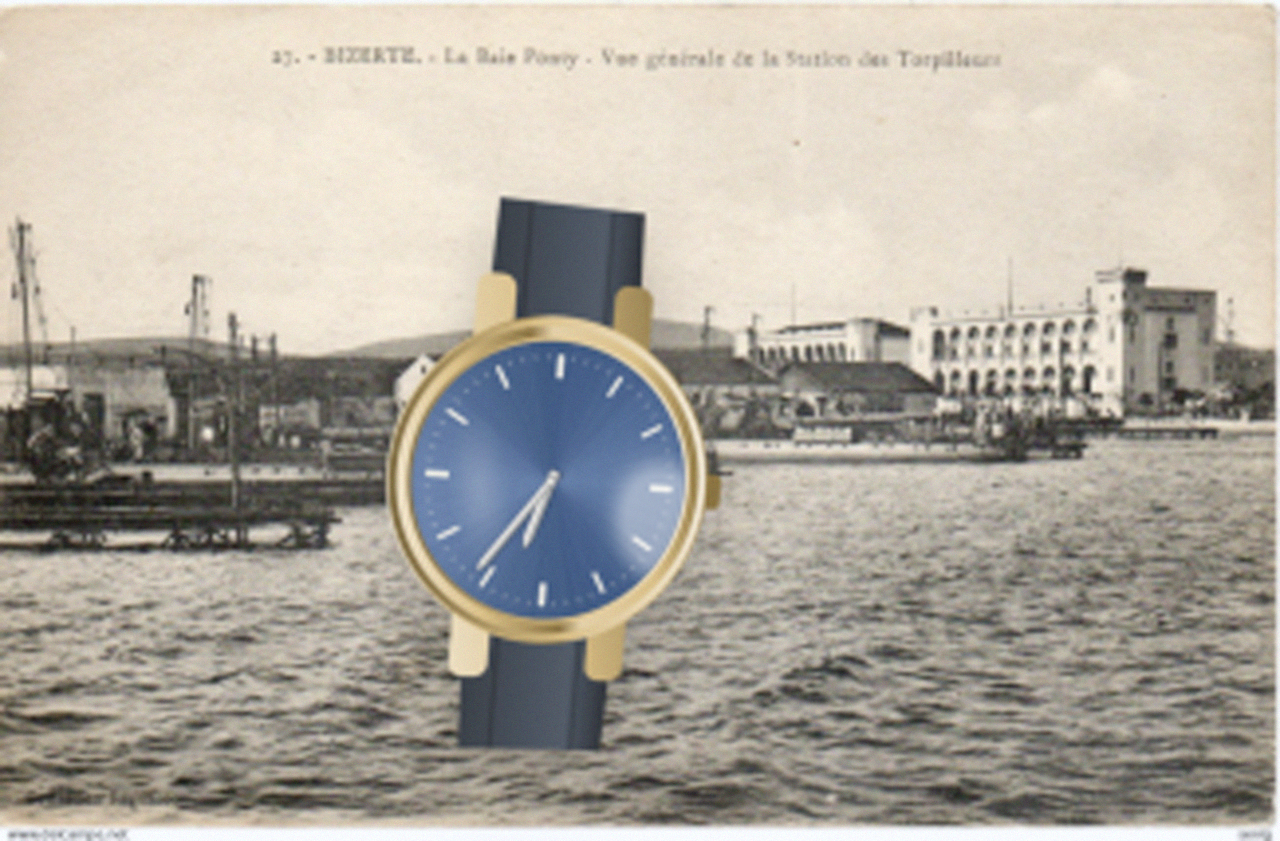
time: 6:36
